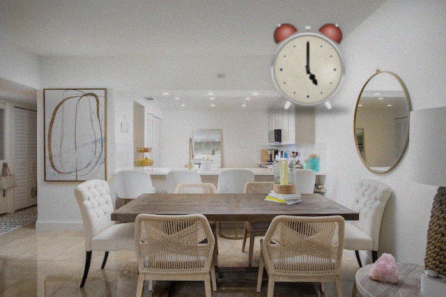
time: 5:00
